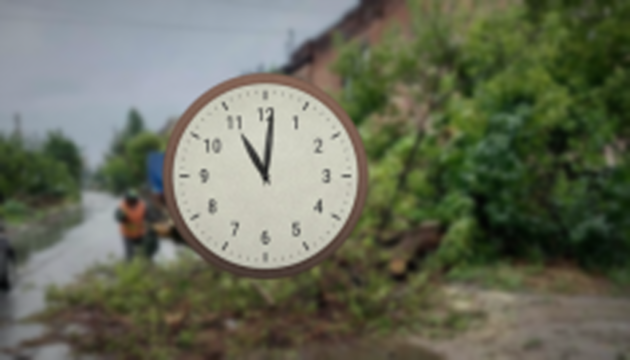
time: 11:01
